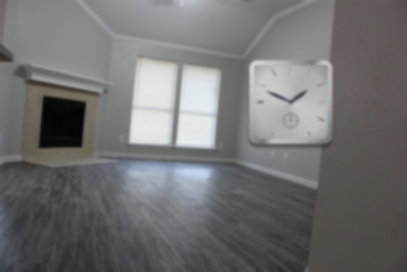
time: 1:49
